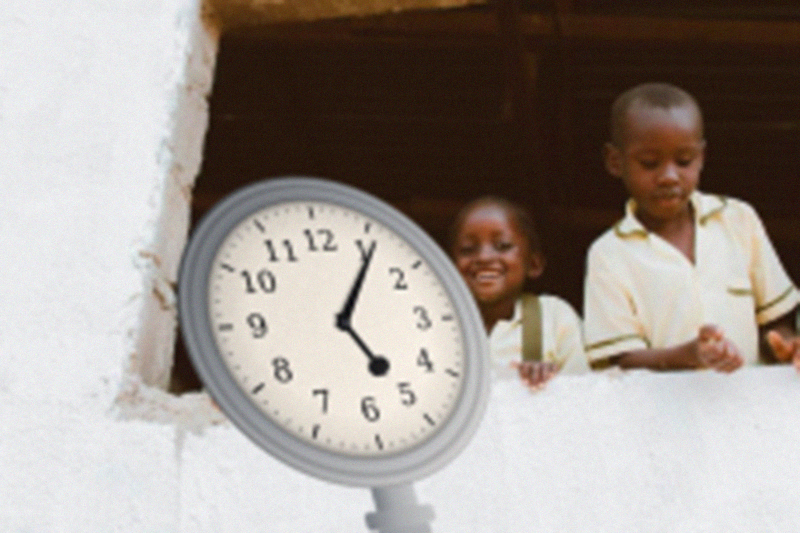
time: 5:06
